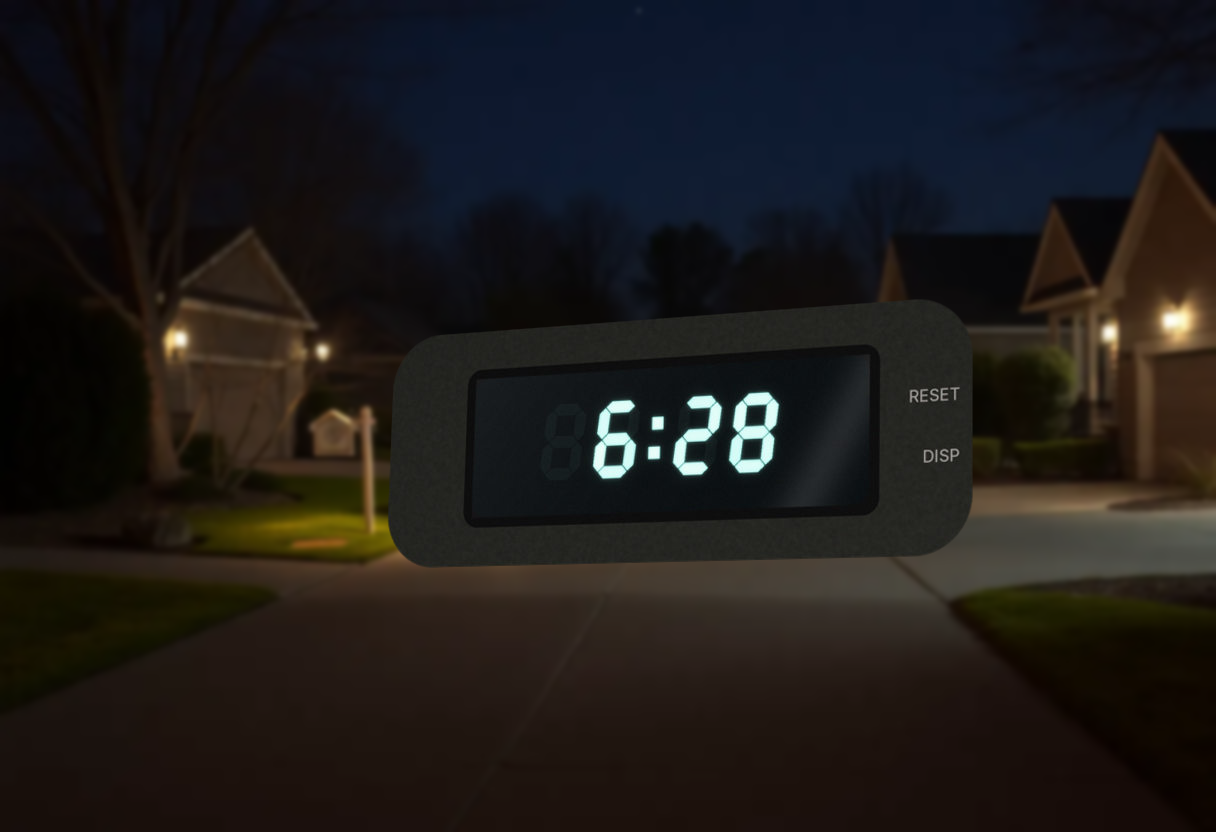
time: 6:28
